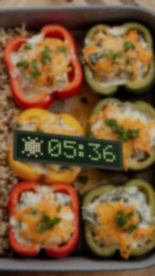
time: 5:36
